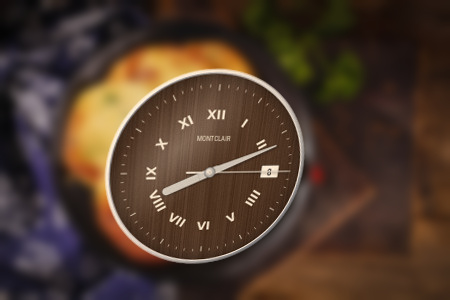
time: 8:11:15
